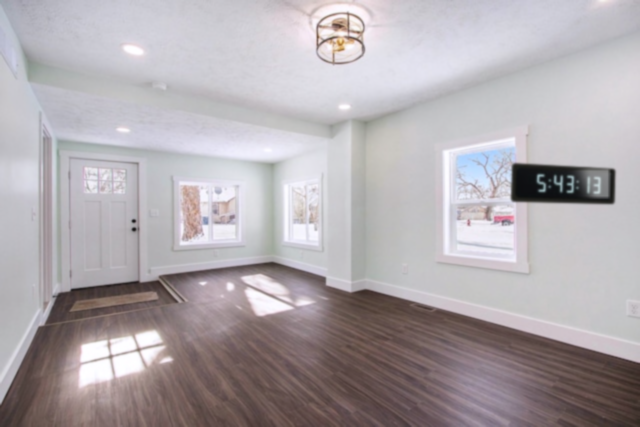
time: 5:43:13
